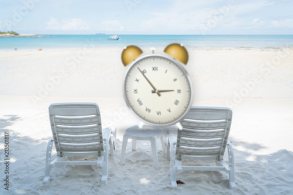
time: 2:54
